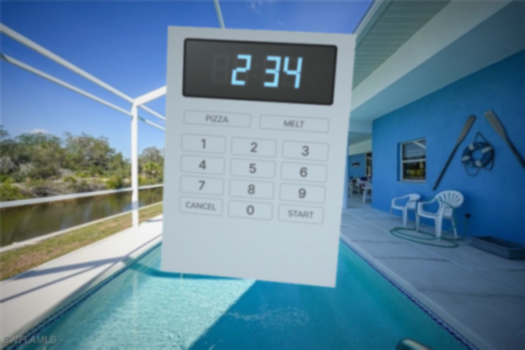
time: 2:34
